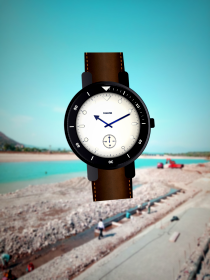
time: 10:11
